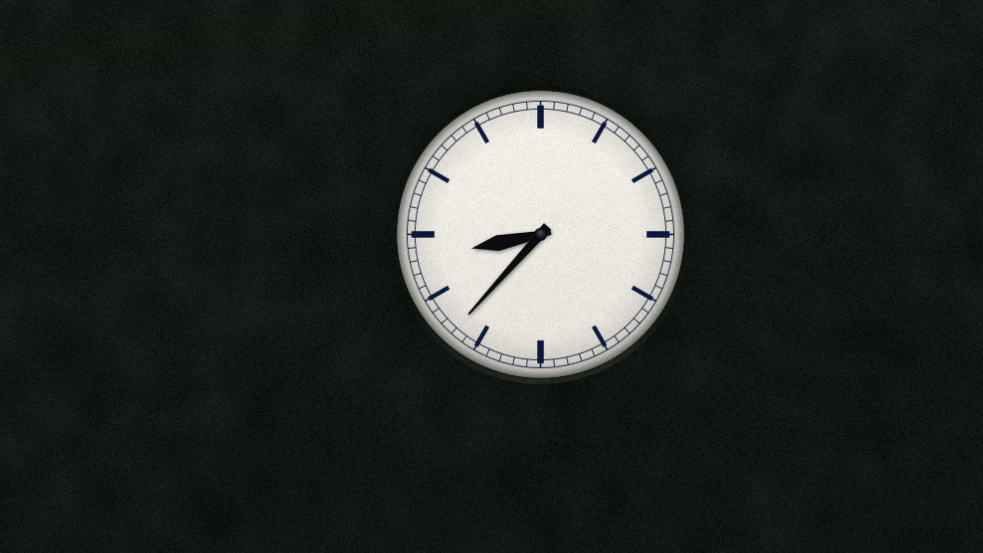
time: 8:37
